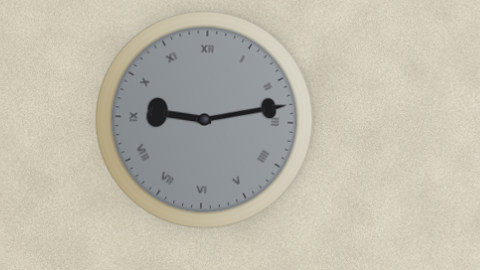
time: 9:13
